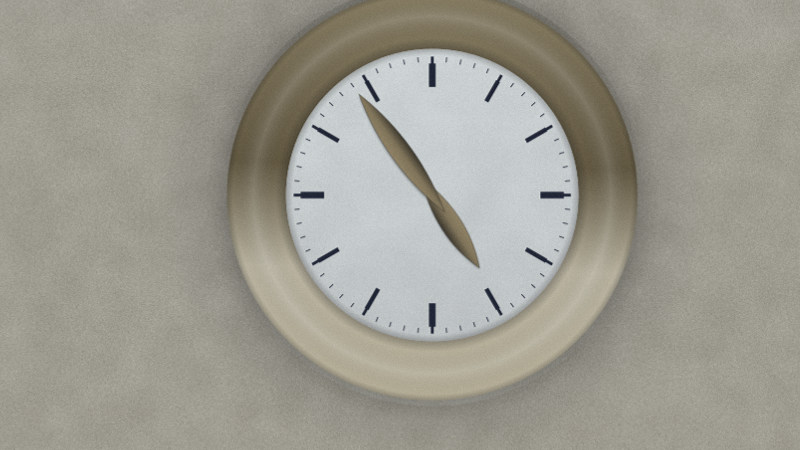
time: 4:54
